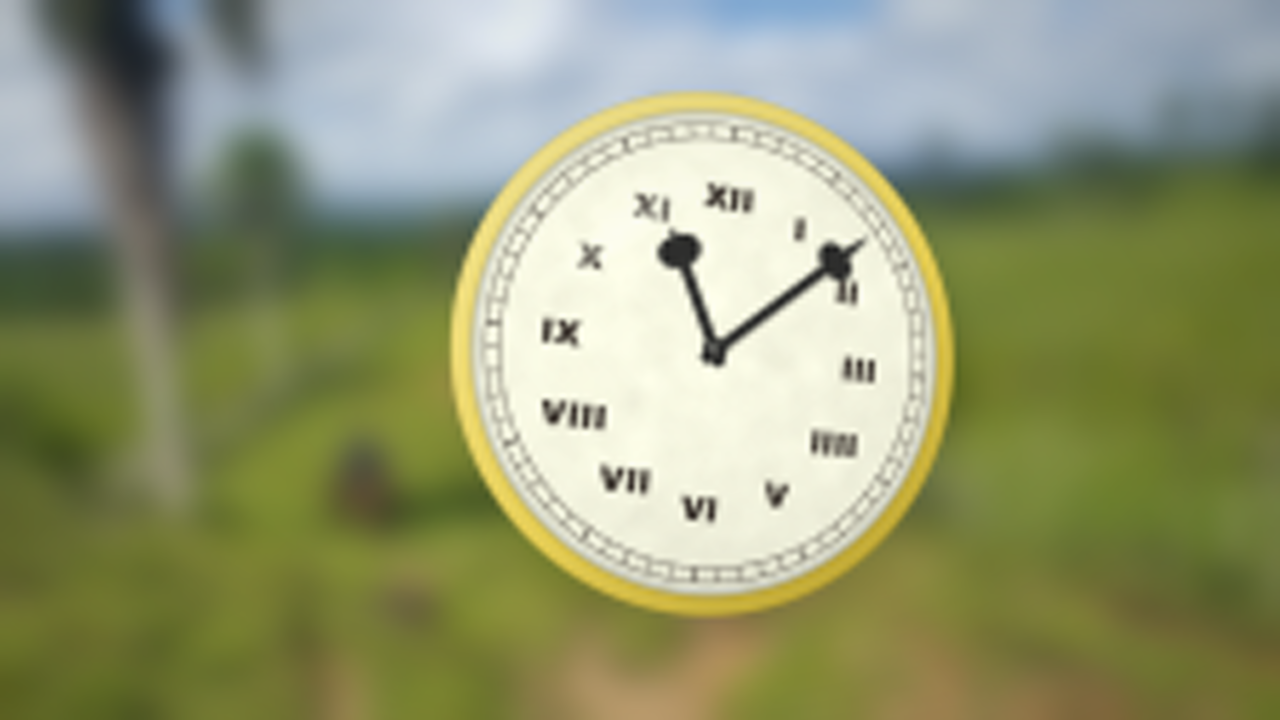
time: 11:08
